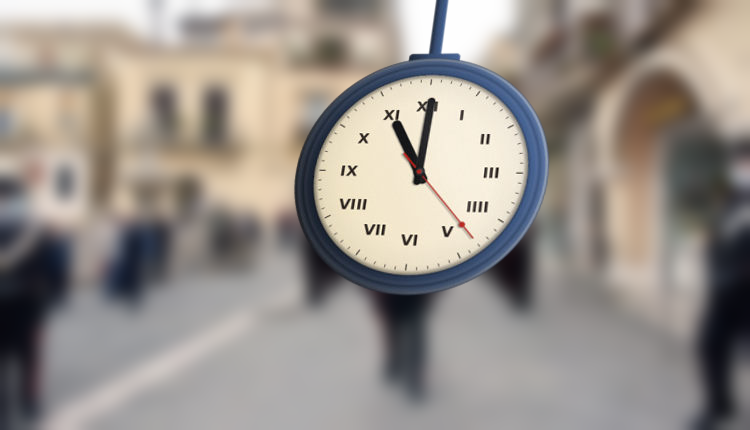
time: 11:00:23
